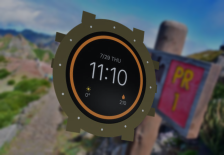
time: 11:10
